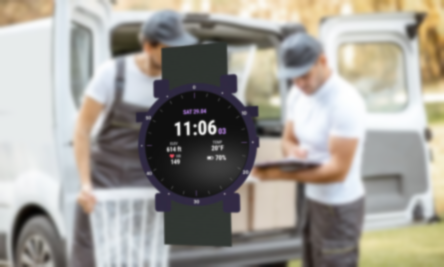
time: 11:06
